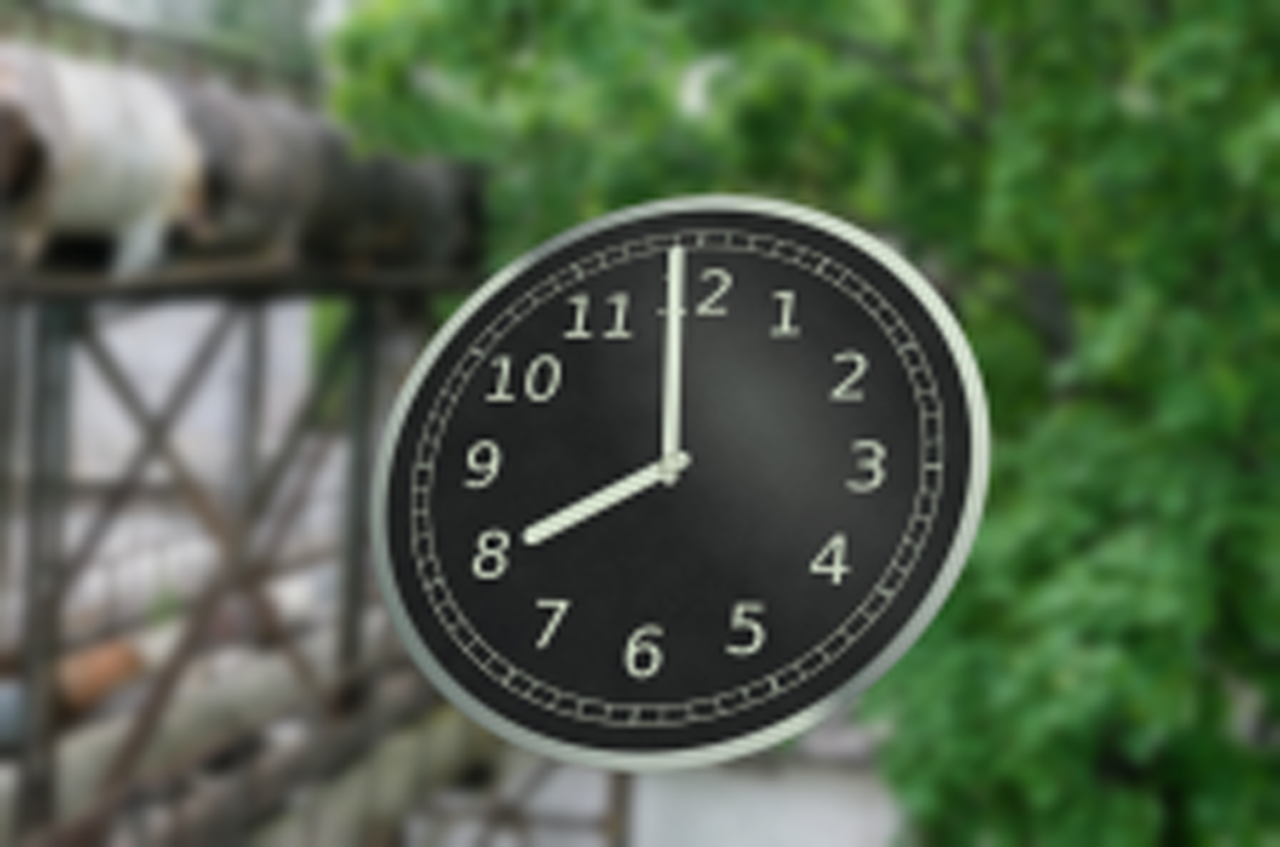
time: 7:59
